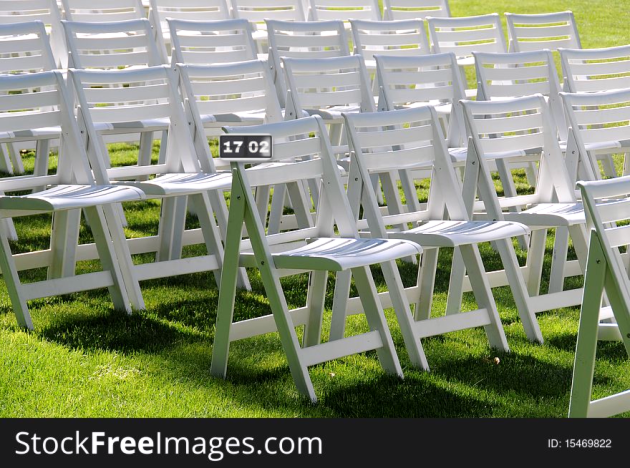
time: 17:02
